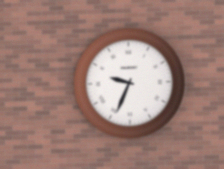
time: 9:34
